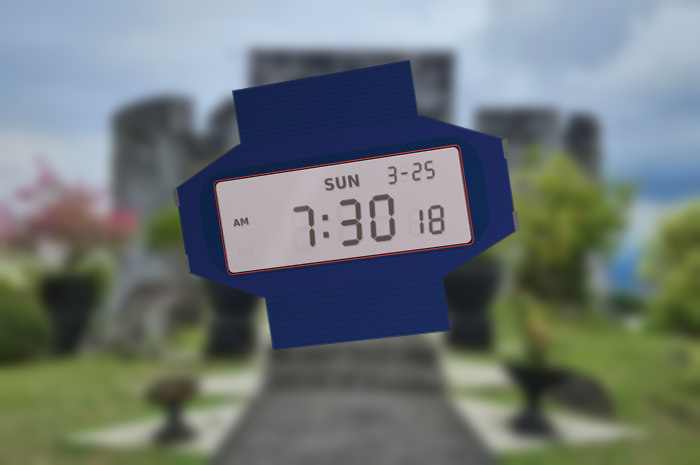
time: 7:30:18
